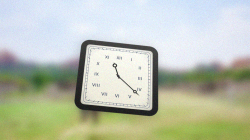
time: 11:22
